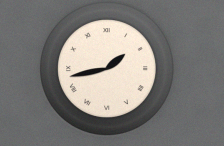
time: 1:43
